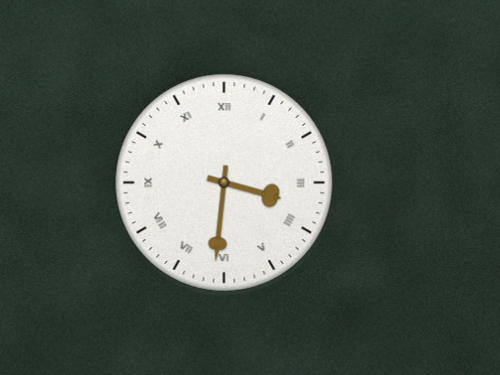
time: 3:31
